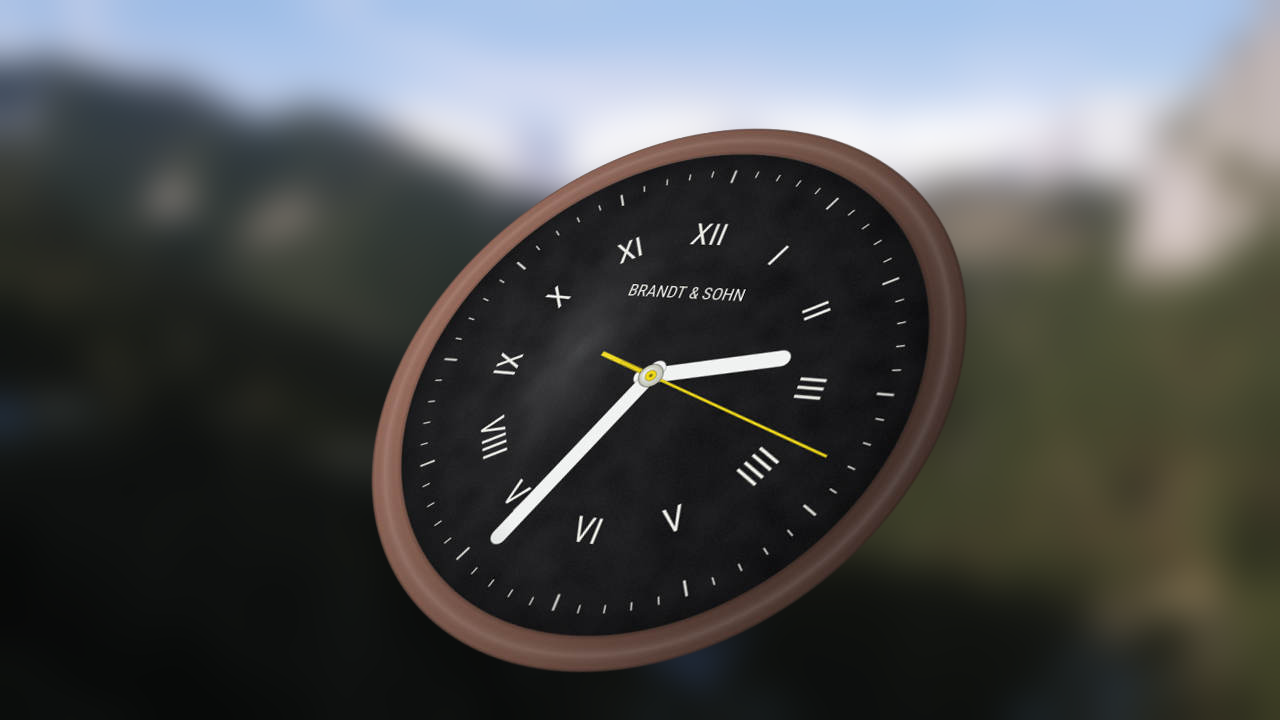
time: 2:34:18
